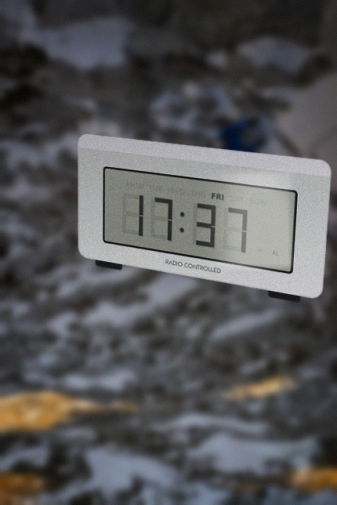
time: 17:37
